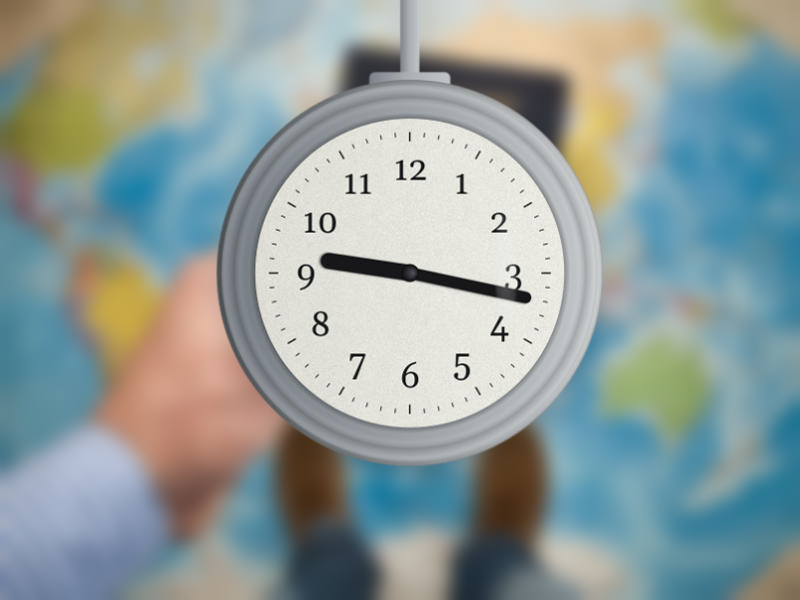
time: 9:17
